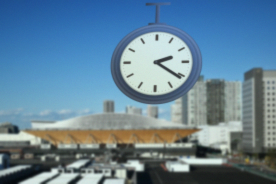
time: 2:21
